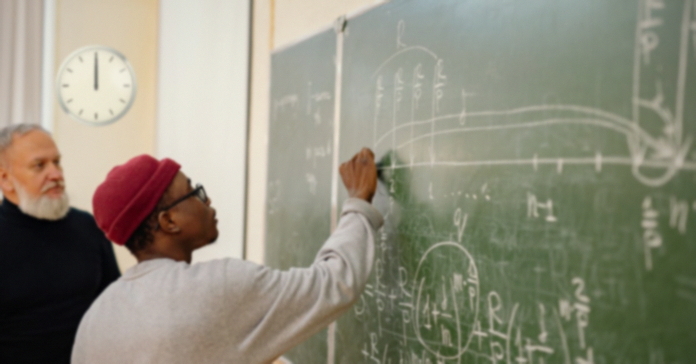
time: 12:00
